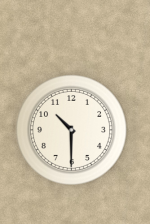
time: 10:30
